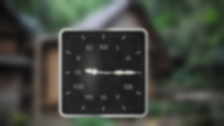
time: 9:15
